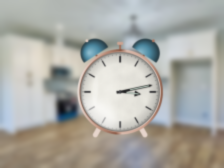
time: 3:13
